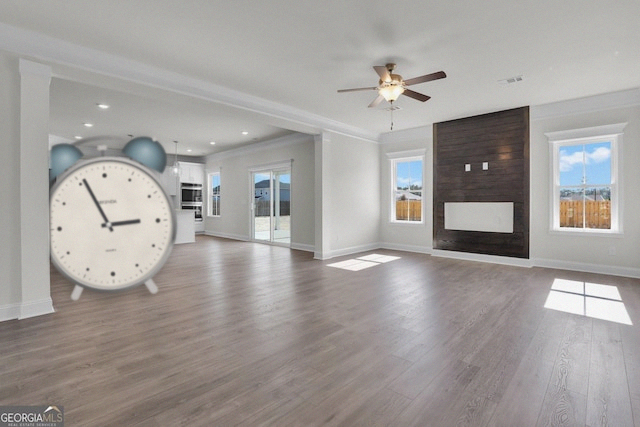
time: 2:56
